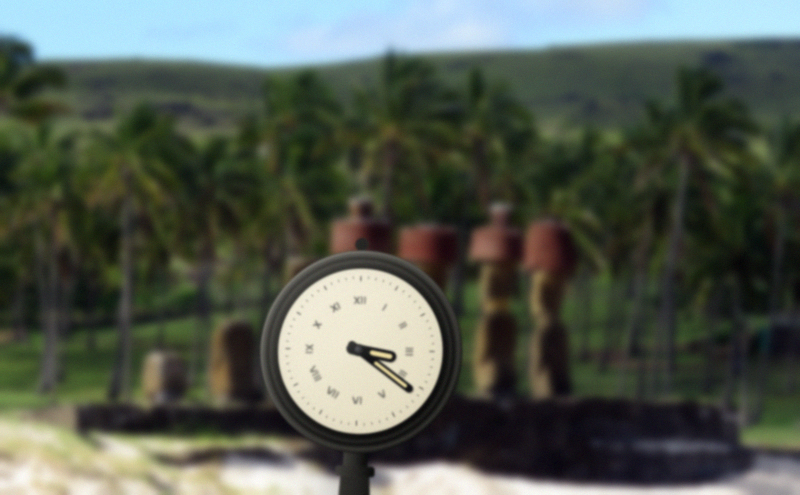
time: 3:21
